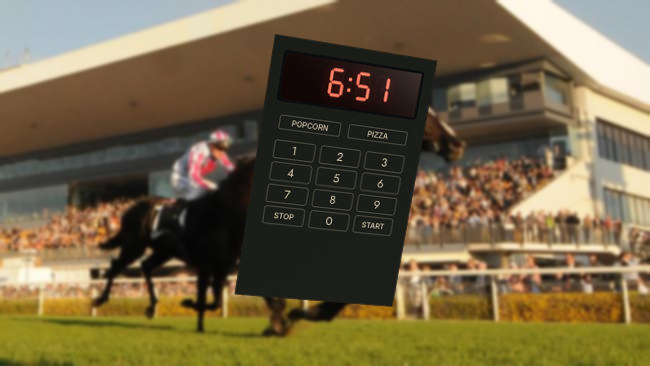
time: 6:51
